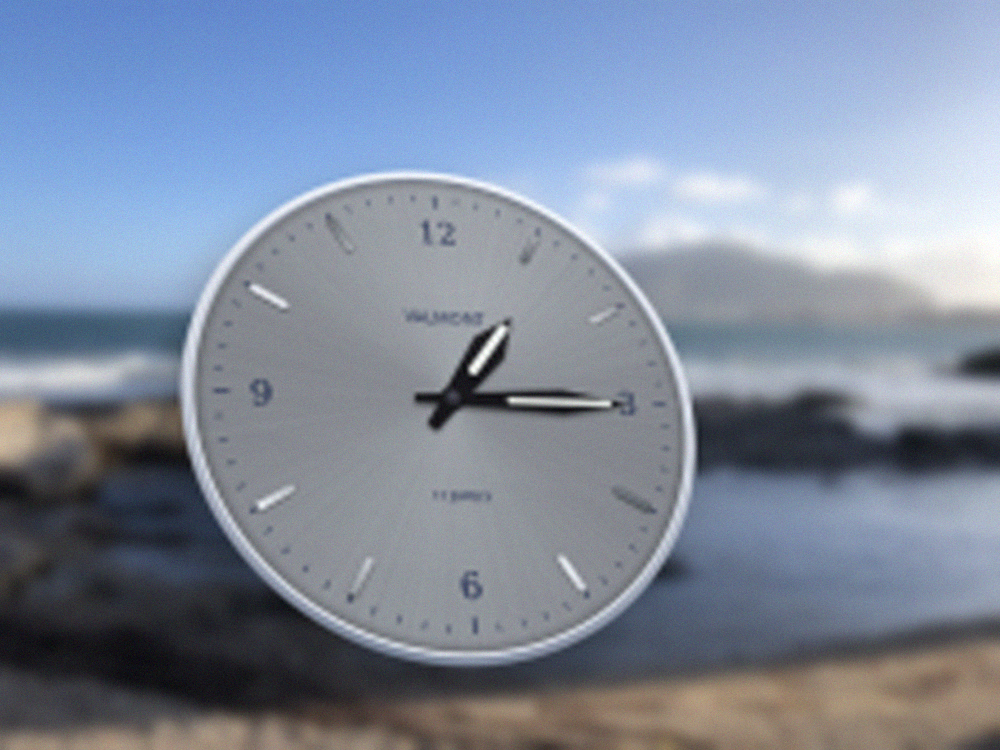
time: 1:15
